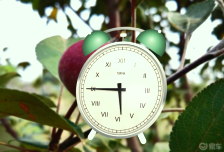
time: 5:45
